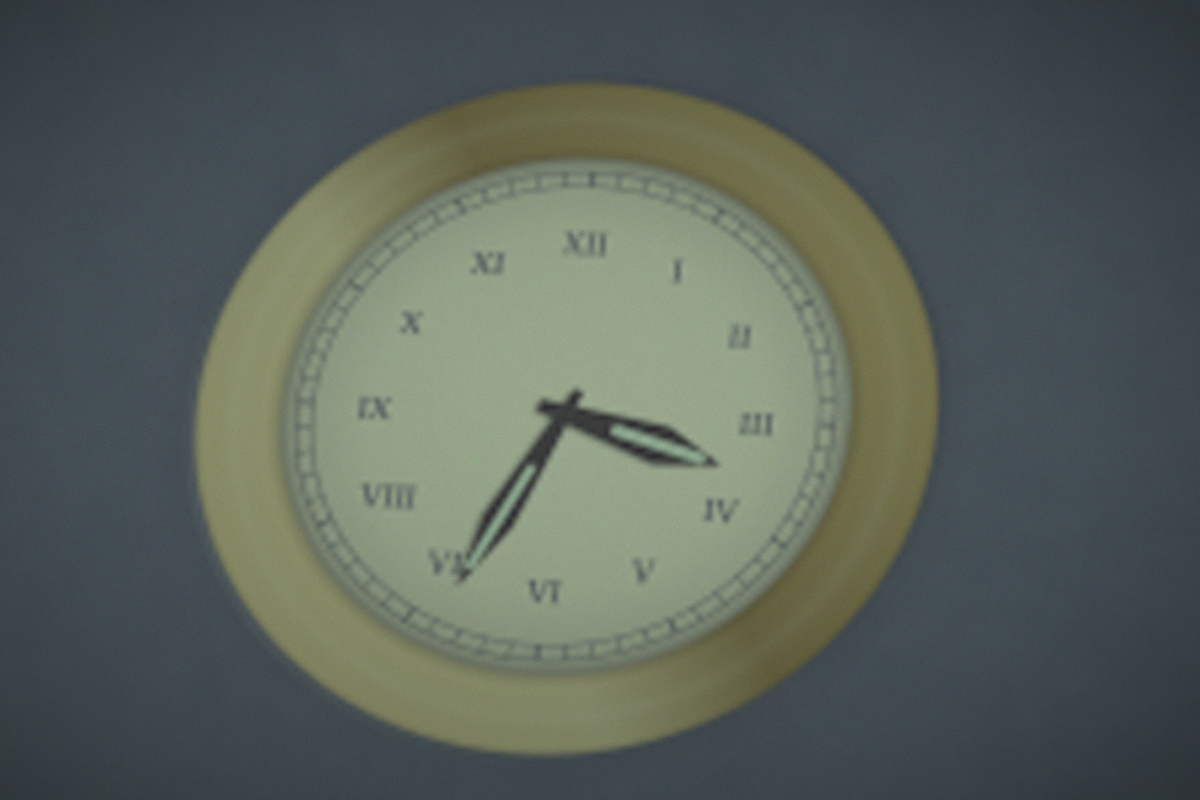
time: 3:34
